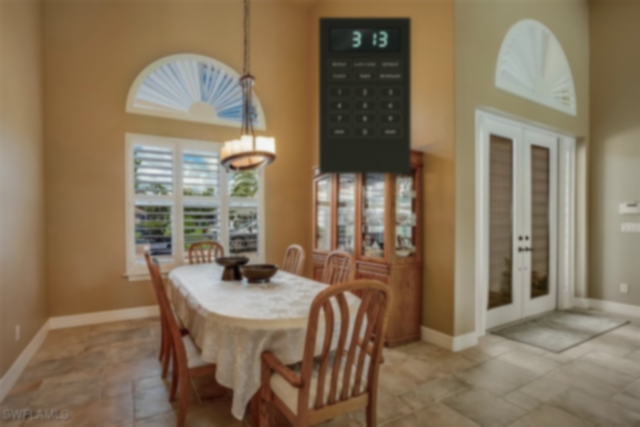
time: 3:13
